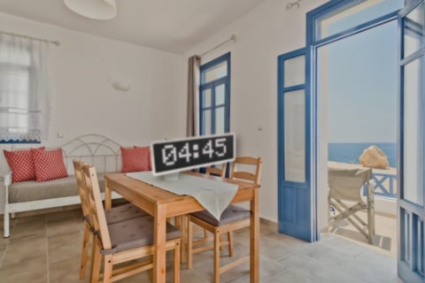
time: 4:45
